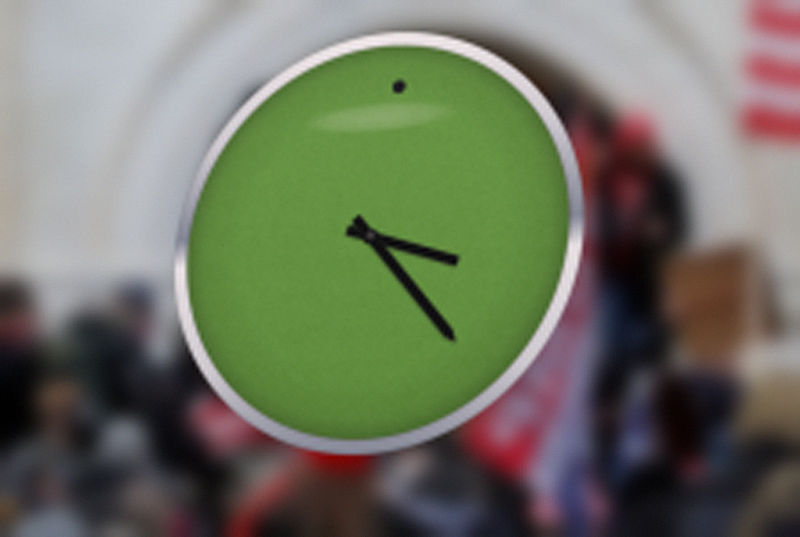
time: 3:22
